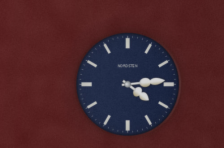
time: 4:14
